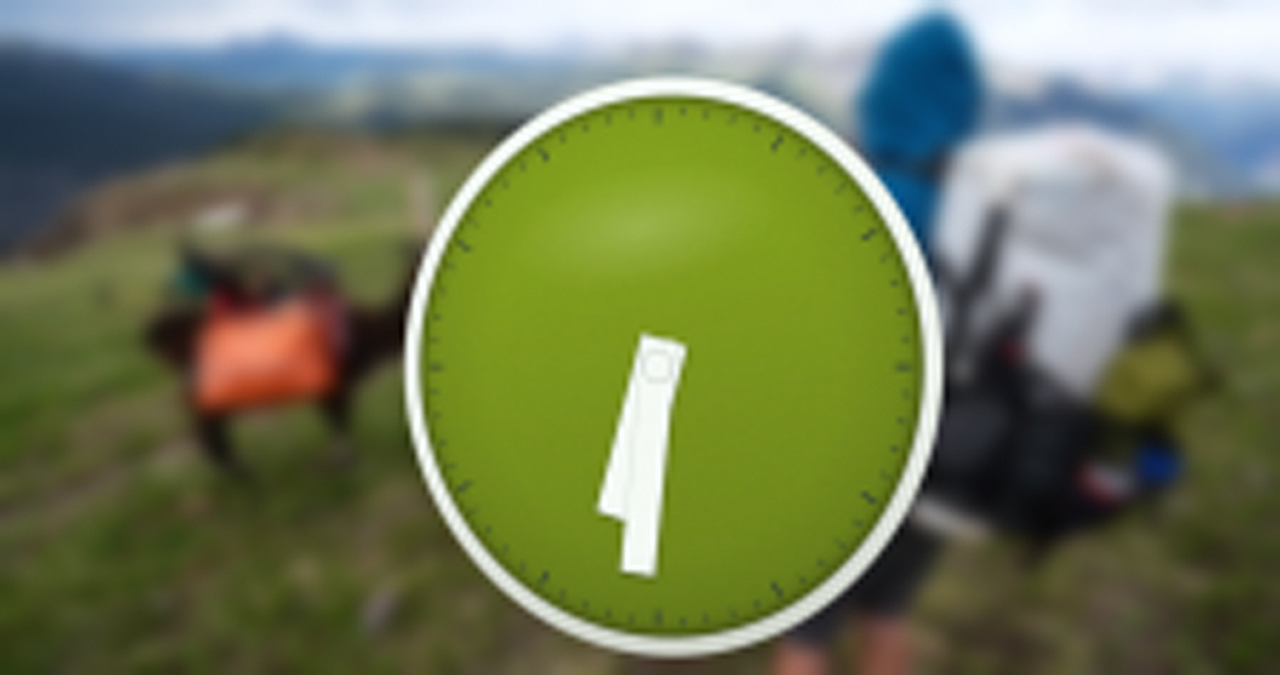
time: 6:31
